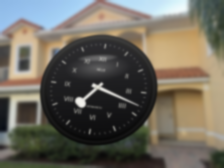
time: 7:18
